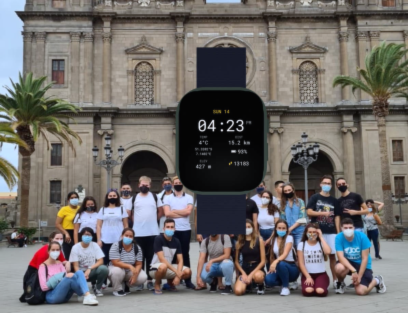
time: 4:23
